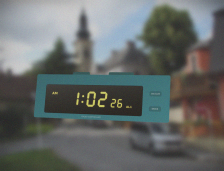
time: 1:02:26
